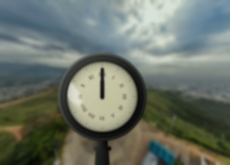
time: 12:00
